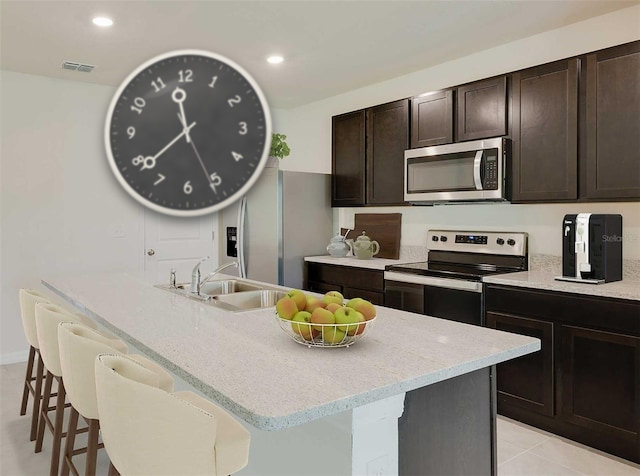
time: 11:38:26
